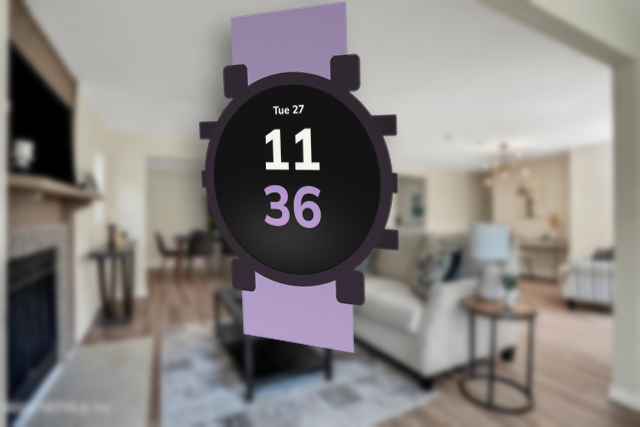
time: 11:36
